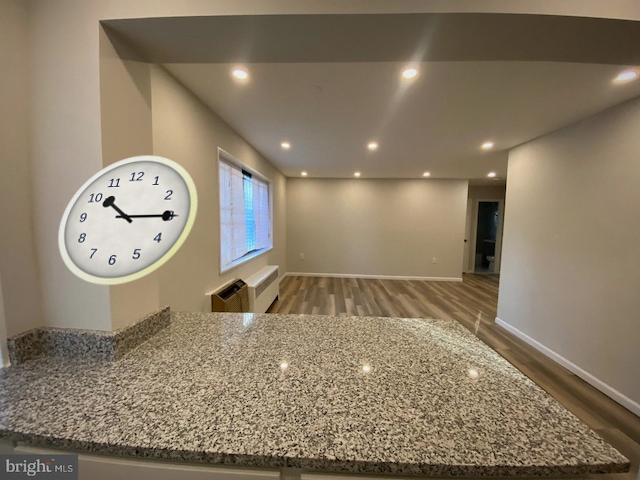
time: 10:15
